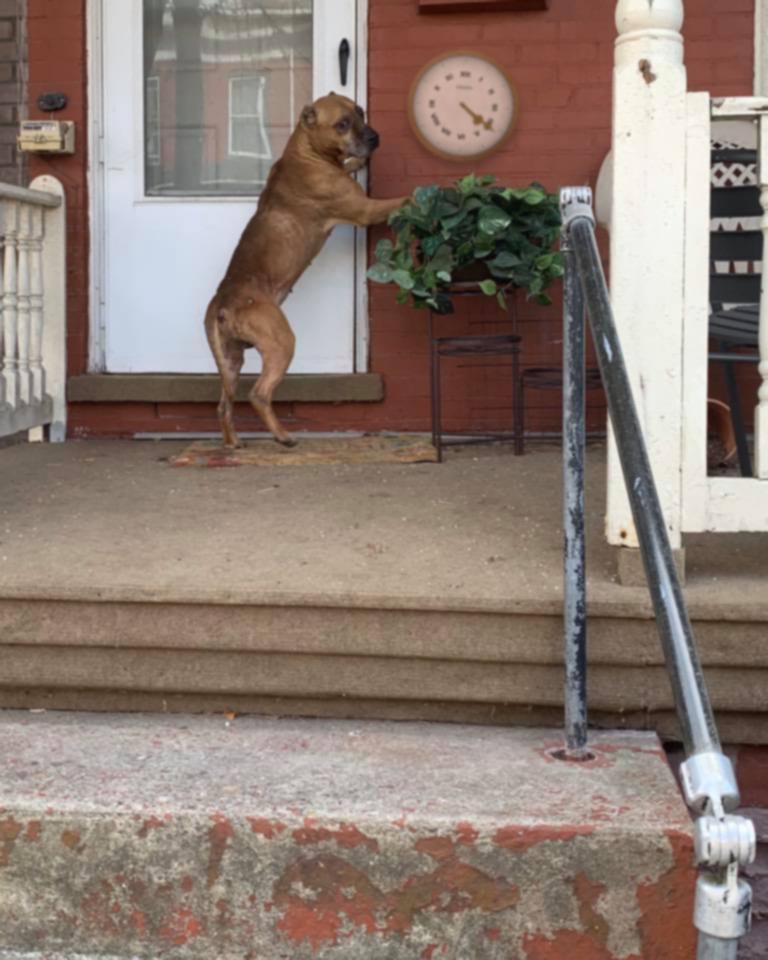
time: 4:21
